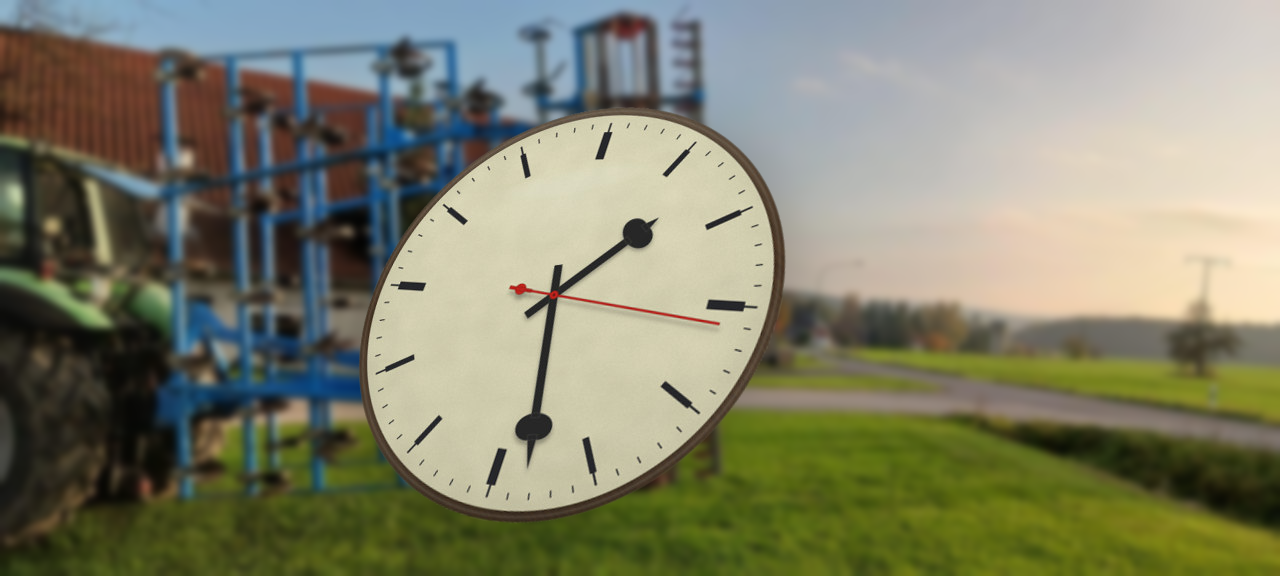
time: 1:28:16
